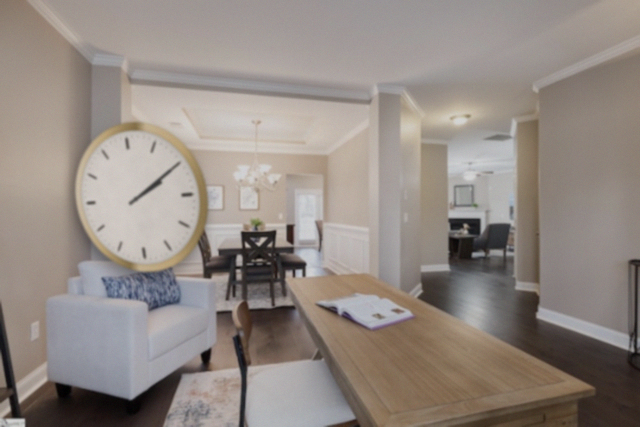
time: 2:10
